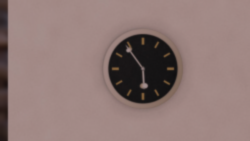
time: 5:54
